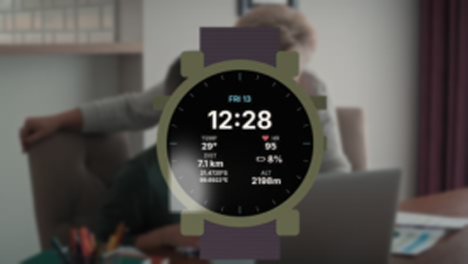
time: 12:28
